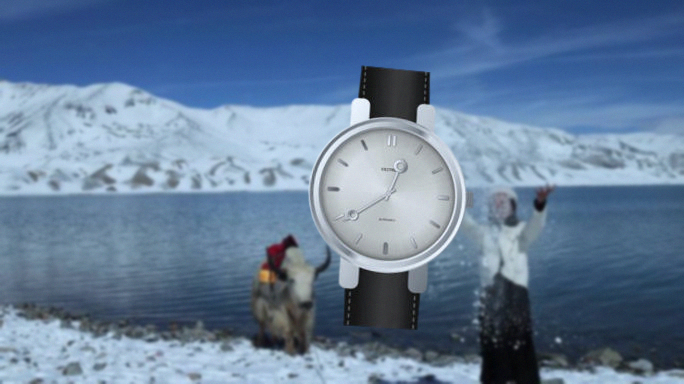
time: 12:39
